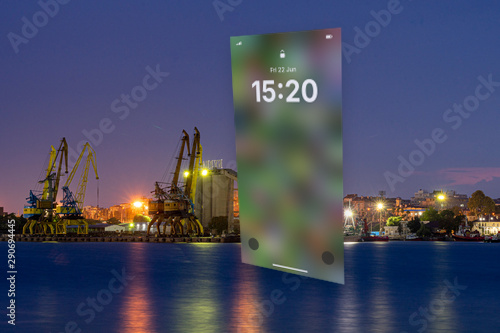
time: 15:20
